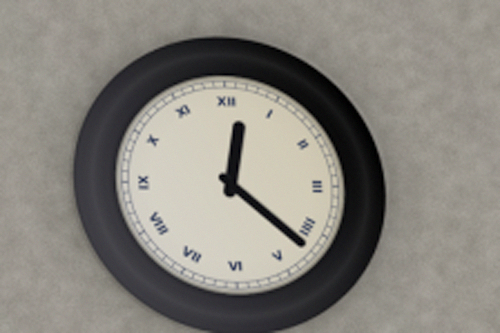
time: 12:22
